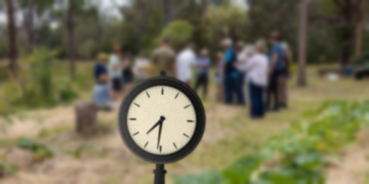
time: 7:31
